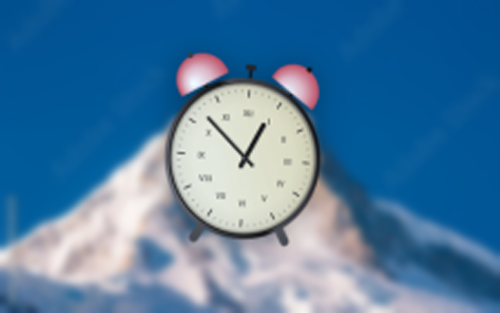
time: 12:52
